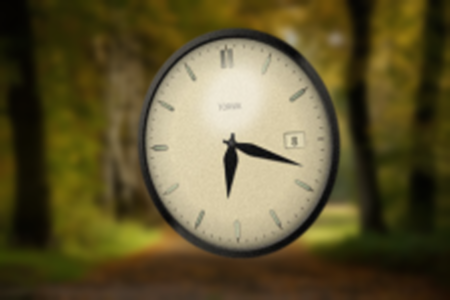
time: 6:18
